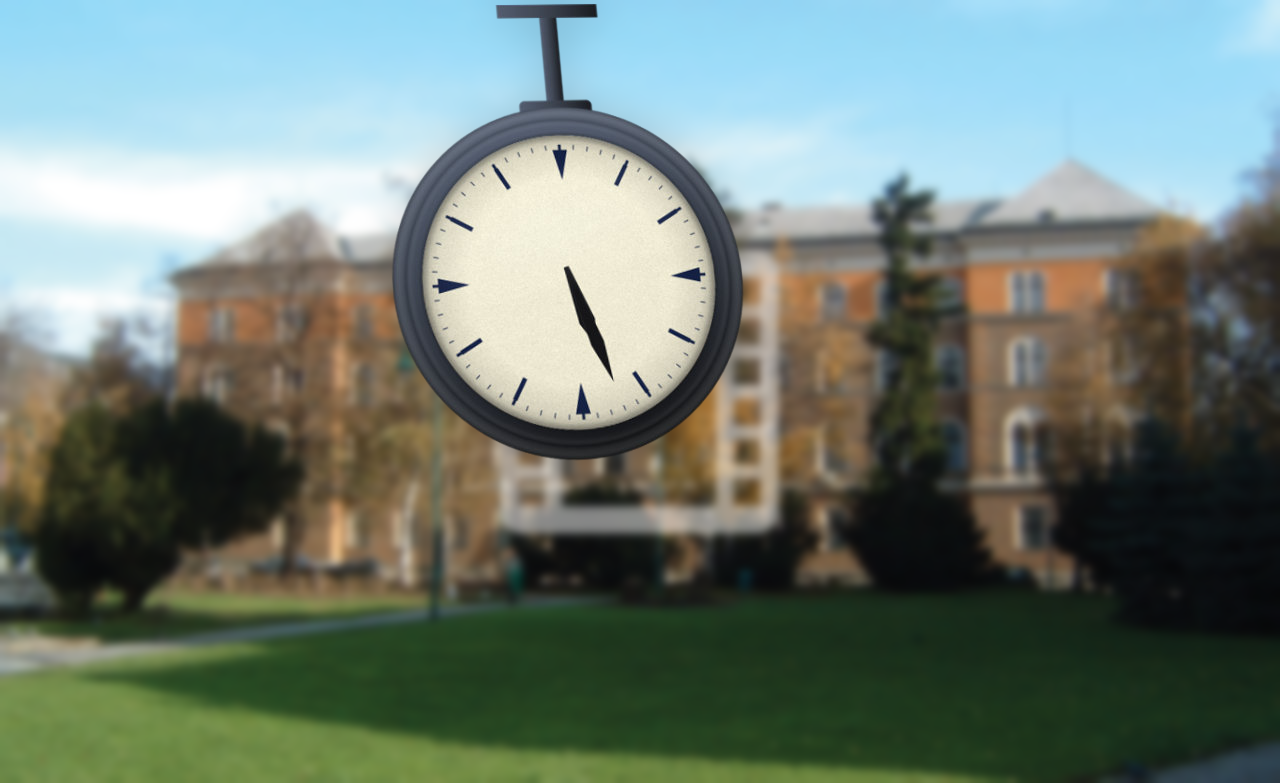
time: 5:27
